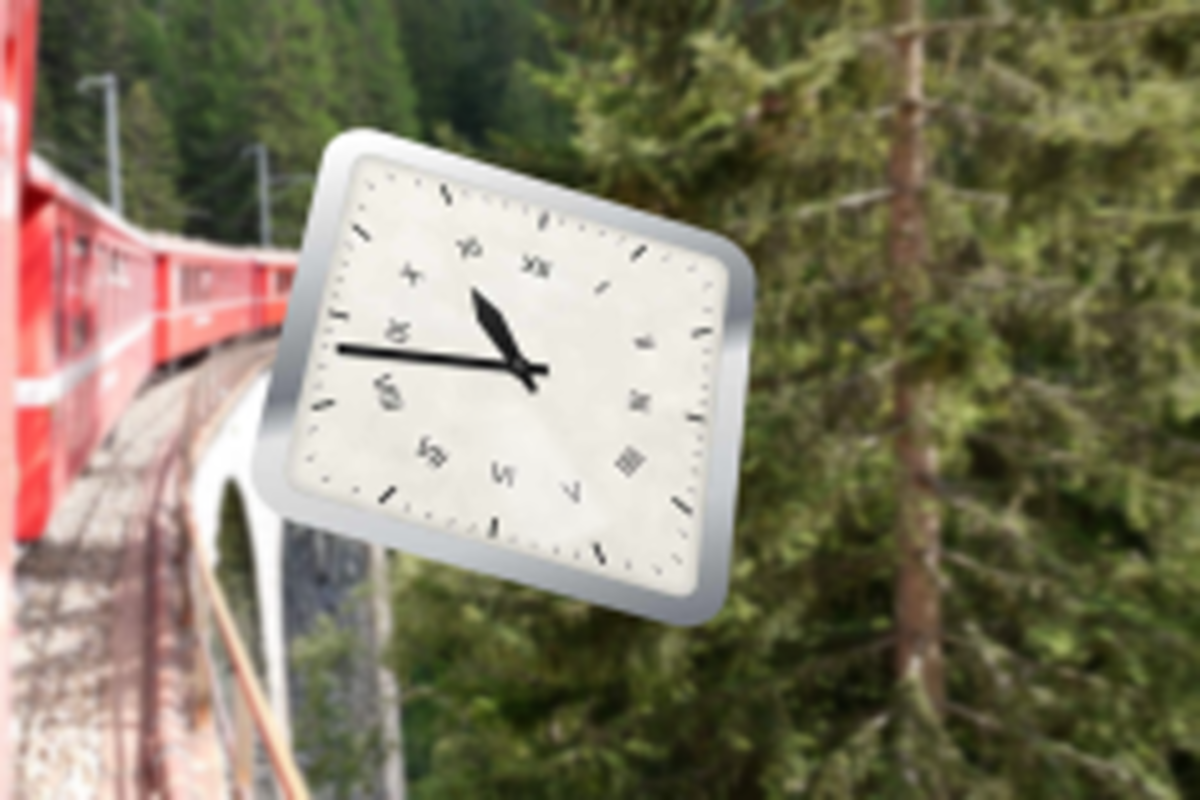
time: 10:43
